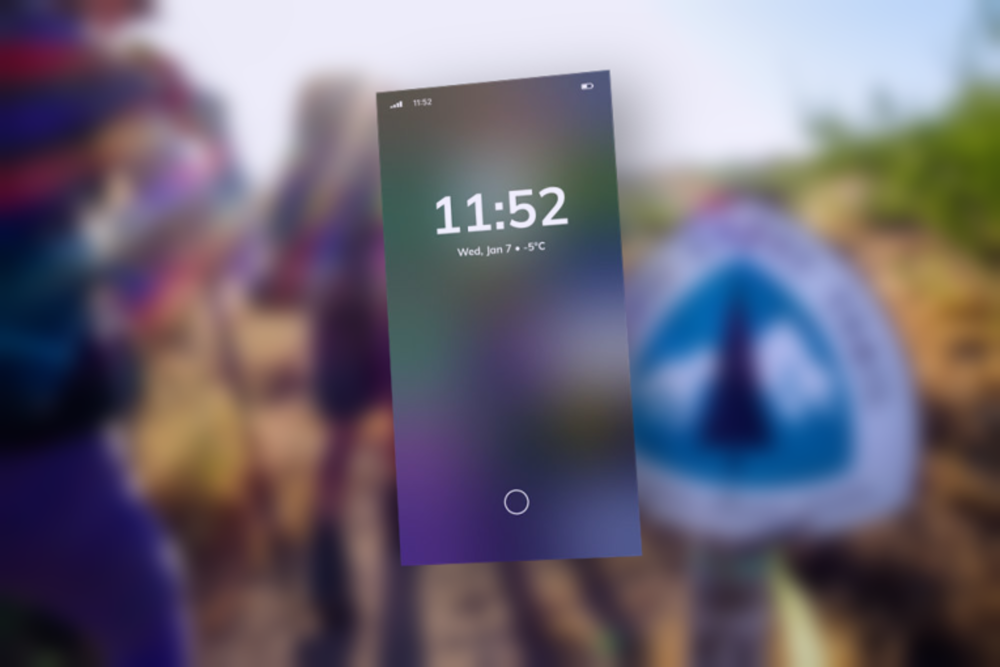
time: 11:52
